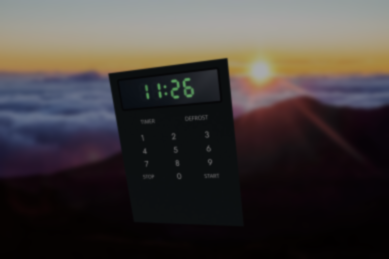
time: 11:26
